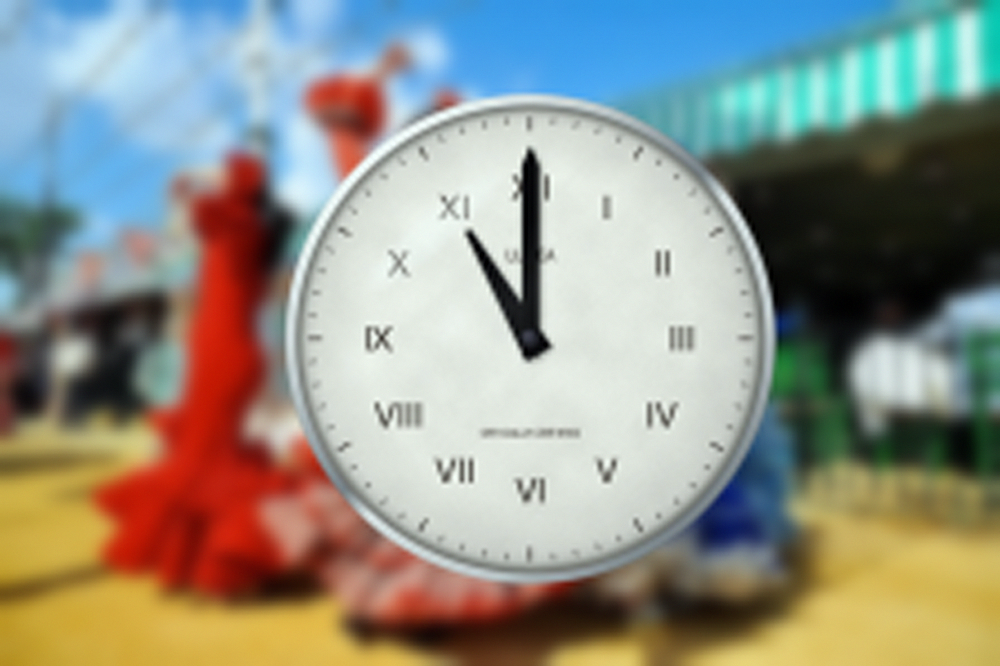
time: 11:00
